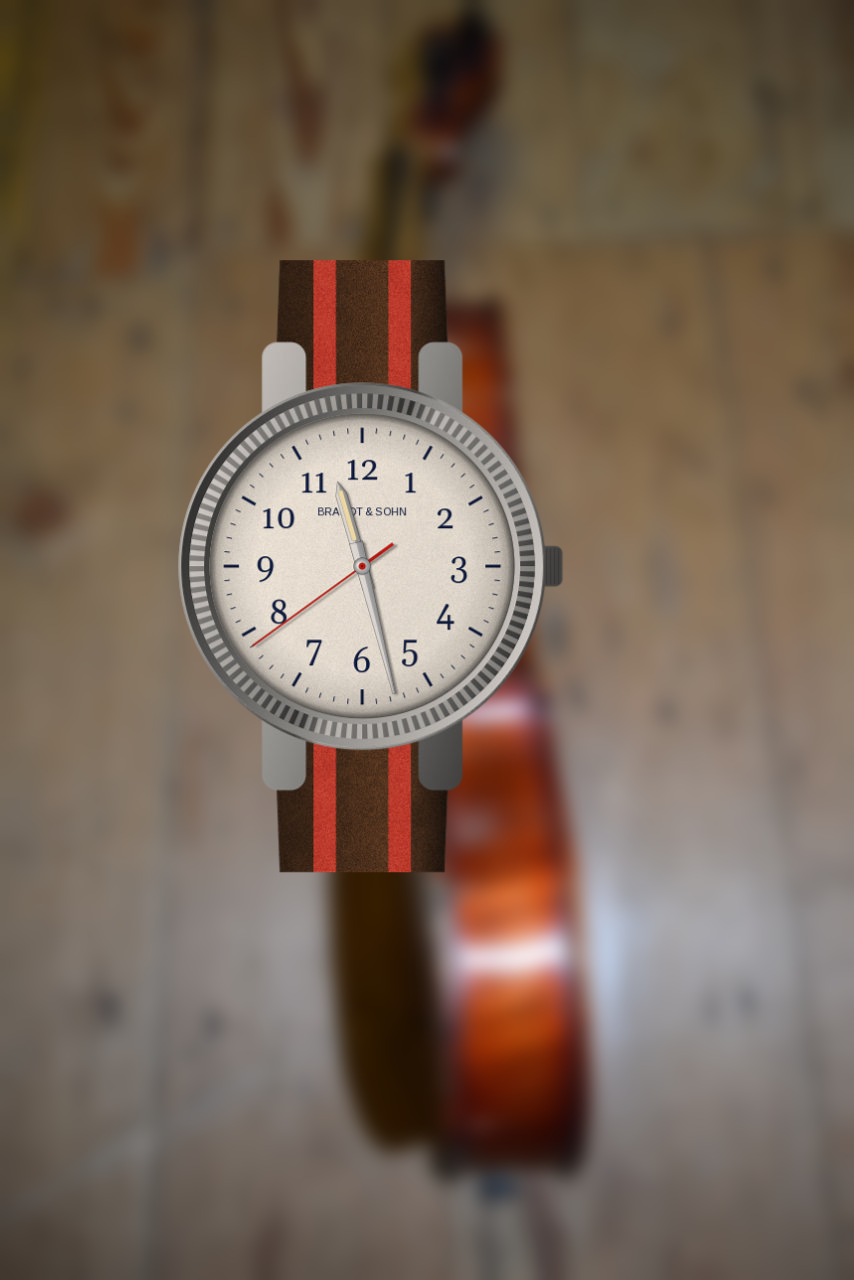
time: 11:27:39
